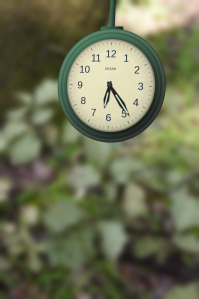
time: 6:24
